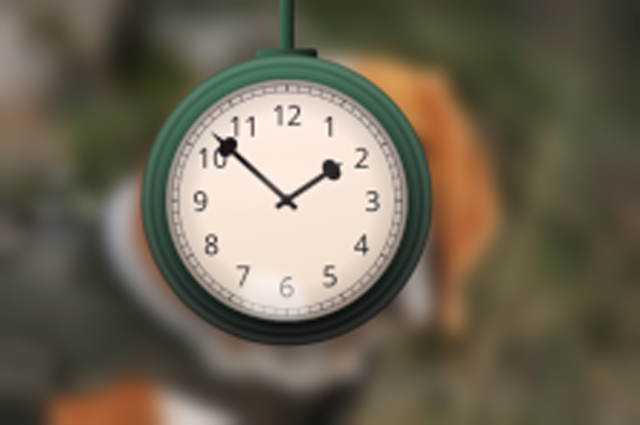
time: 1:52
